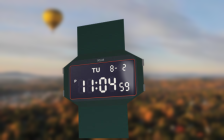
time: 11:04:59
